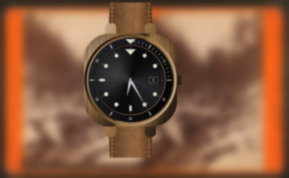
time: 6:25
